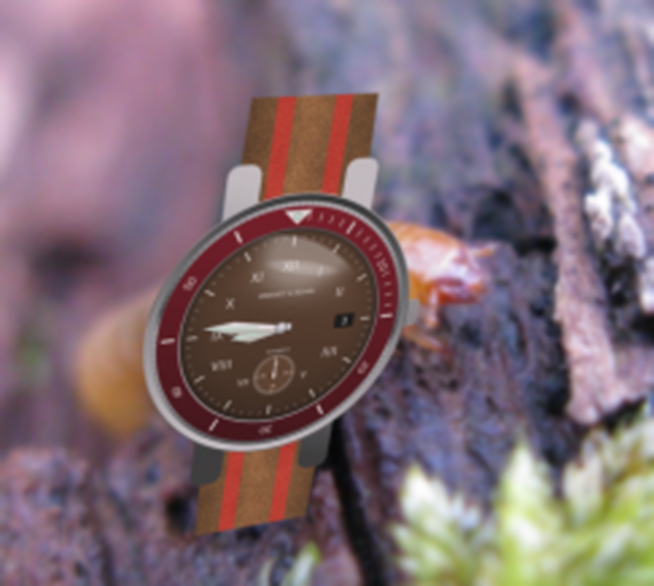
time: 8:46
